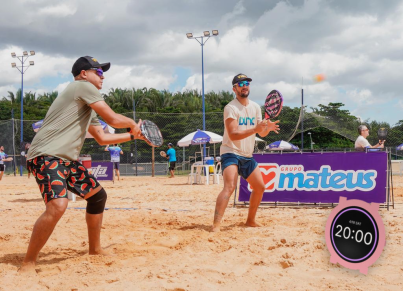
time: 20:00
